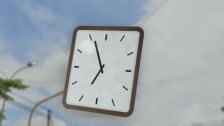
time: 6:56
